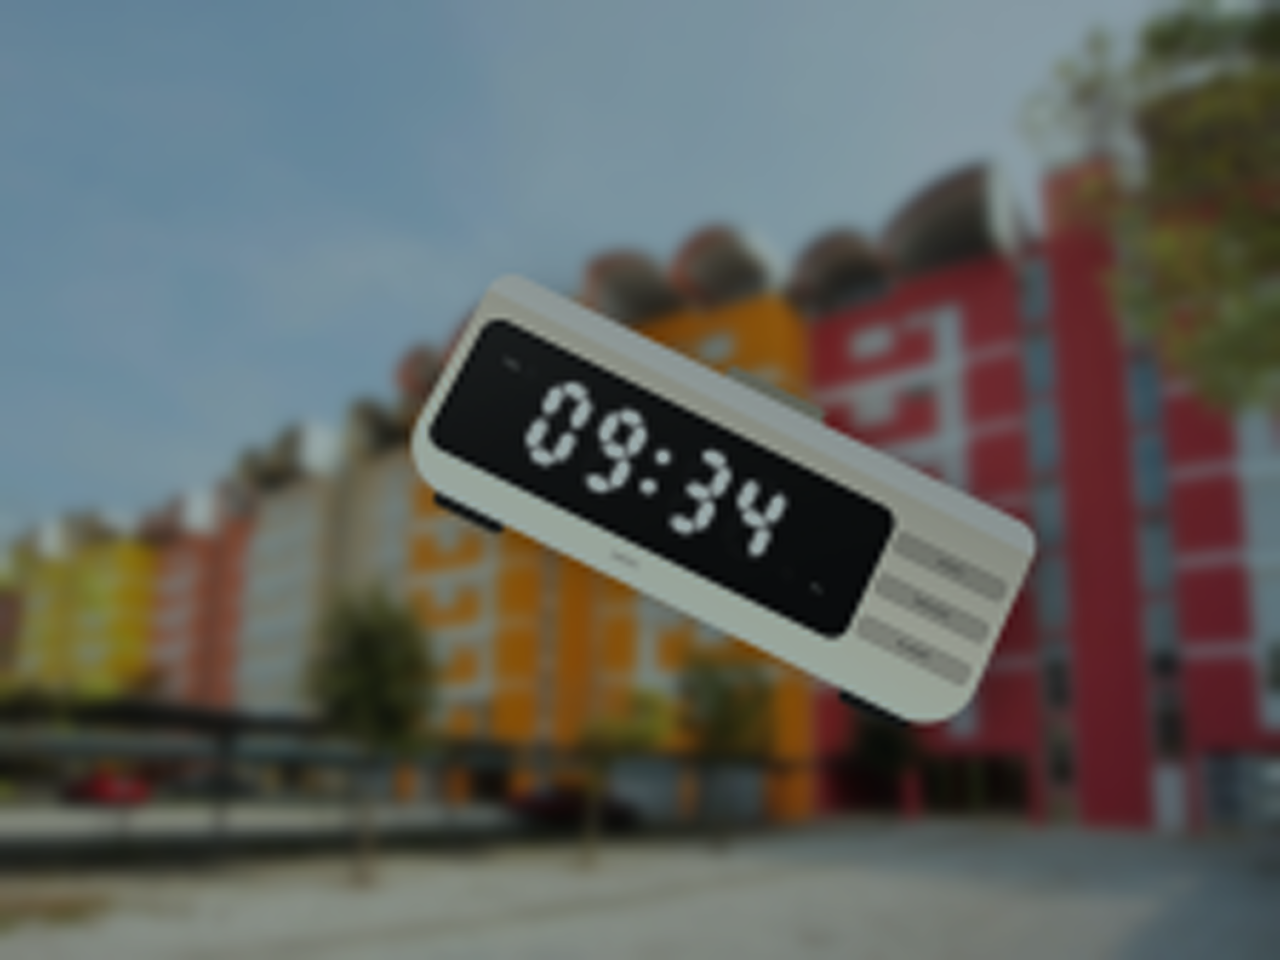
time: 9:34
